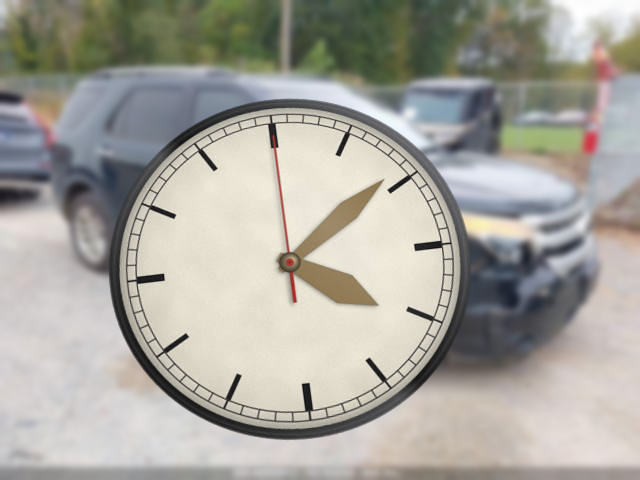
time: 4:09:00
